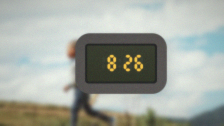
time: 8:26
